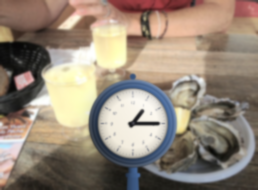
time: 1:15
